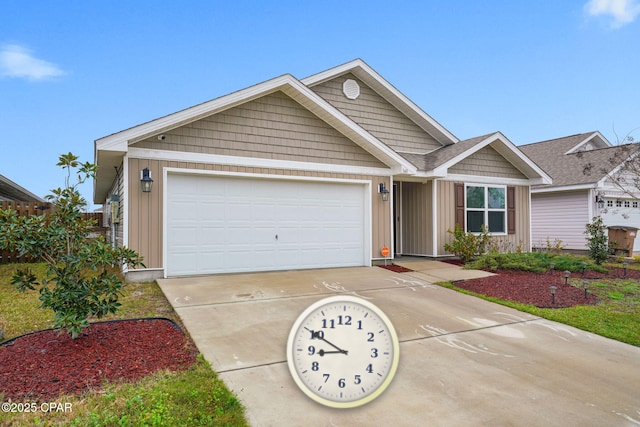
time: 8:50
